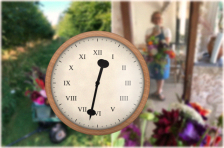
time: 12:32
